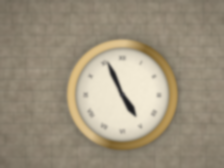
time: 4:56
